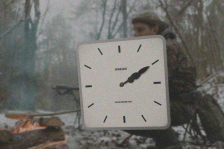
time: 2:10
